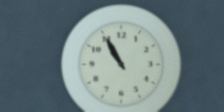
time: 10:55
